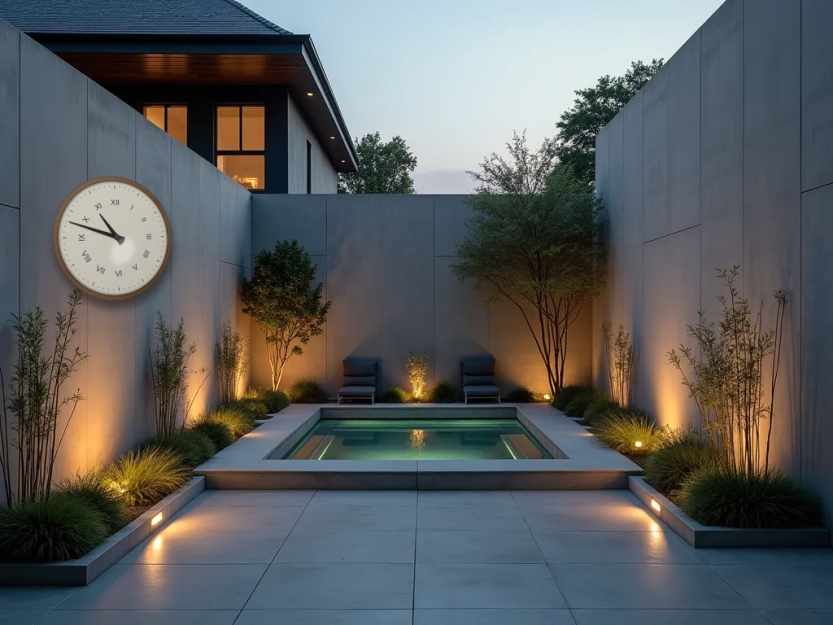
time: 10:48
